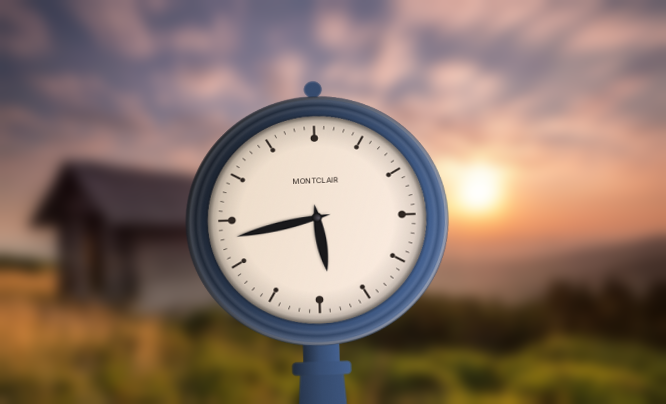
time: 5:43
